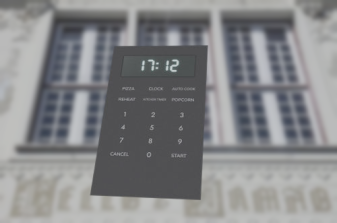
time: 17:12
